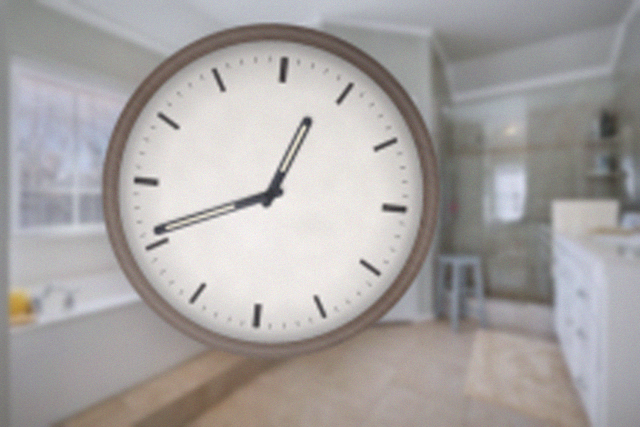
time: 12:41
